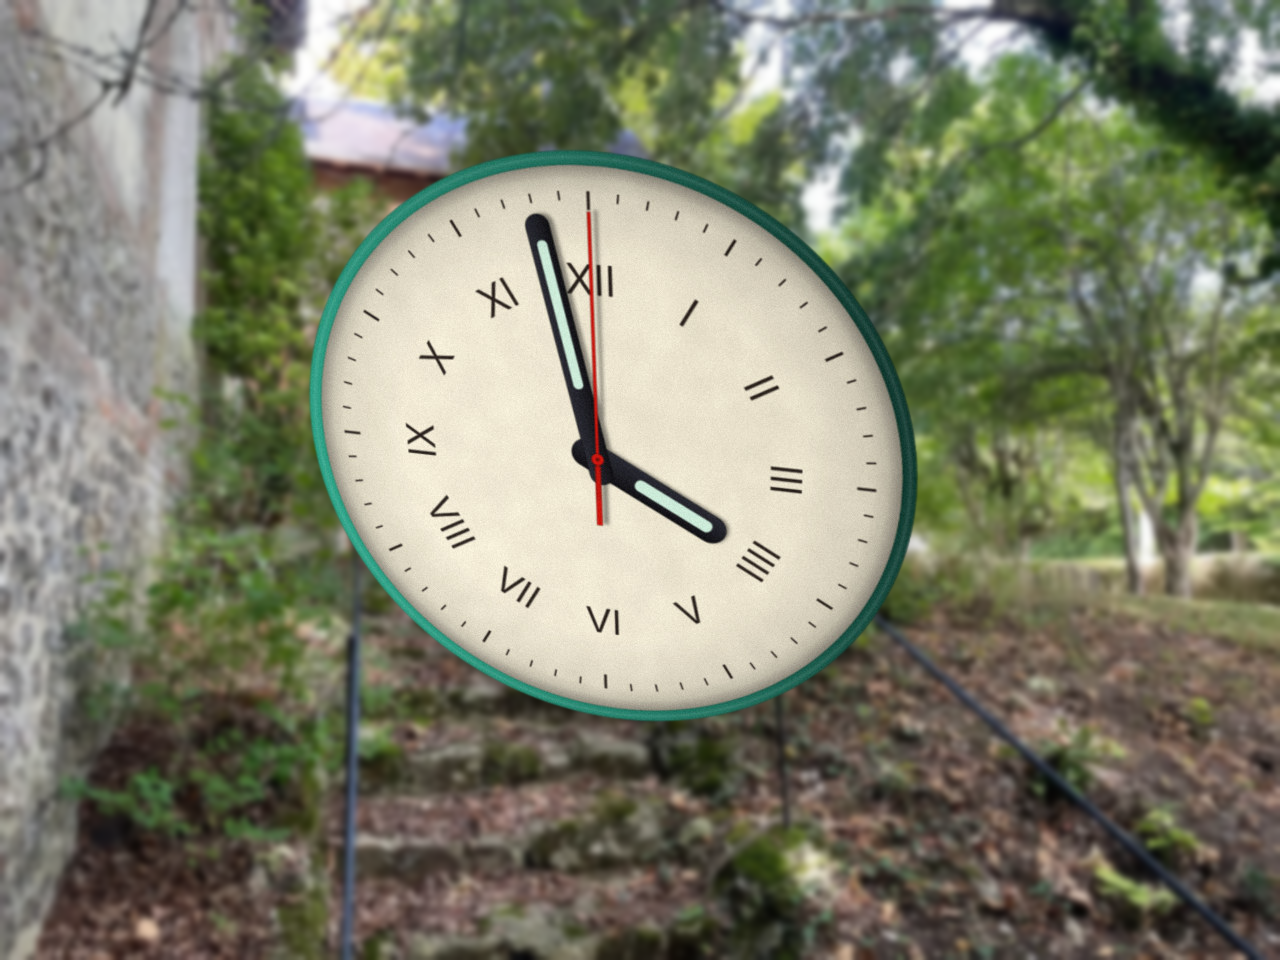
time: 3:58:00
